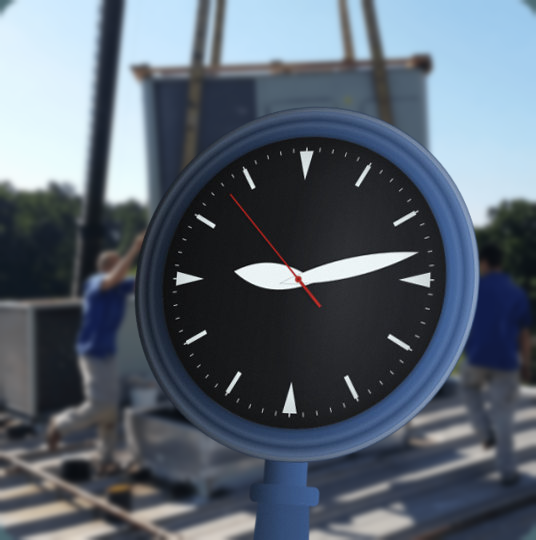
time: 9:12:53
